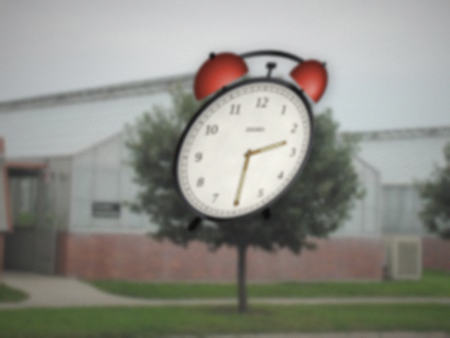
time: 2:30
